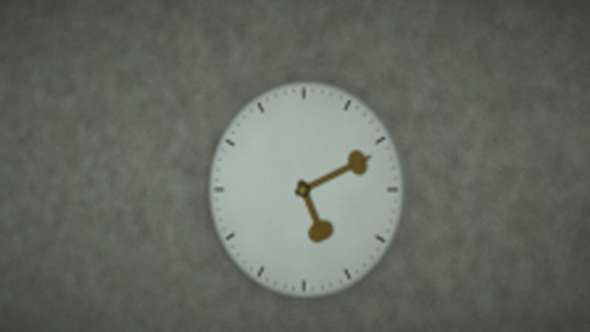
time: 5:11
